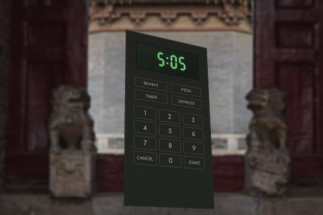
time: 5:05
